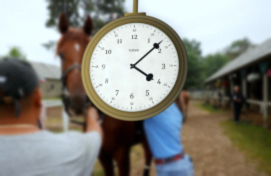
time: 4:08
